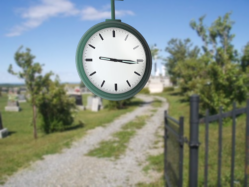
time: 9:16
